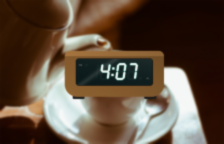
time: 4:07
